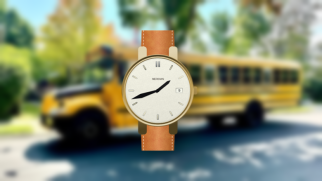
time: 1:42
